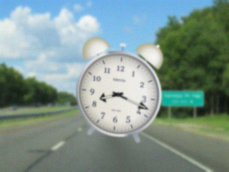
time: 8:18
